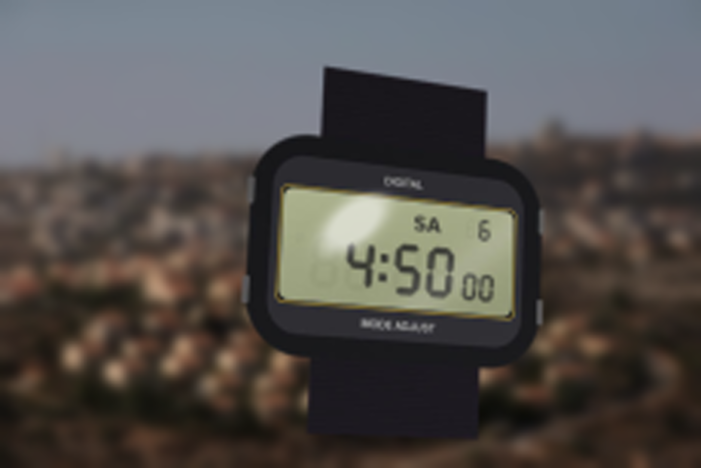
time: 4:50:00
